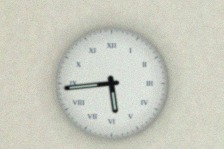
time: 5:44
